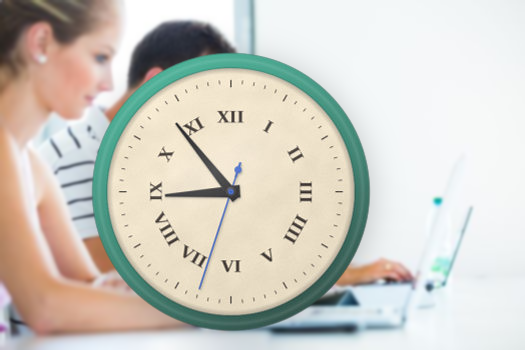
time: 8:53:33
